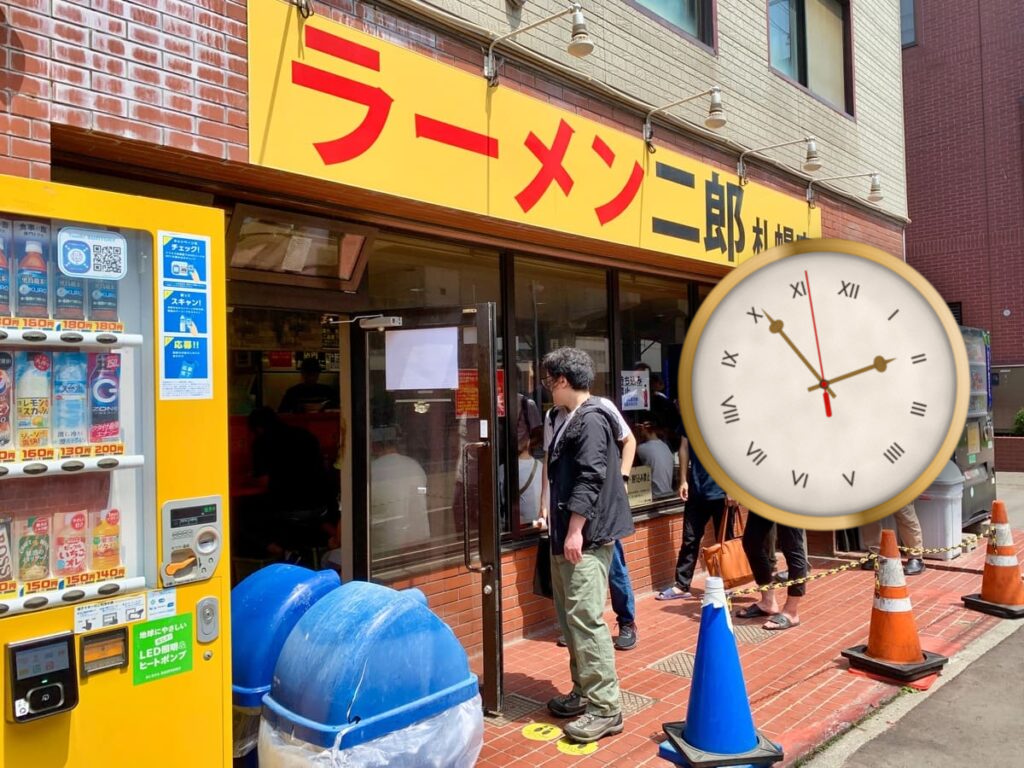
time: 1:50:56
